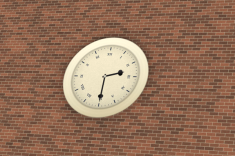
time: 2:30
